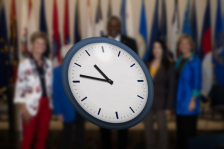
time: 10:47
